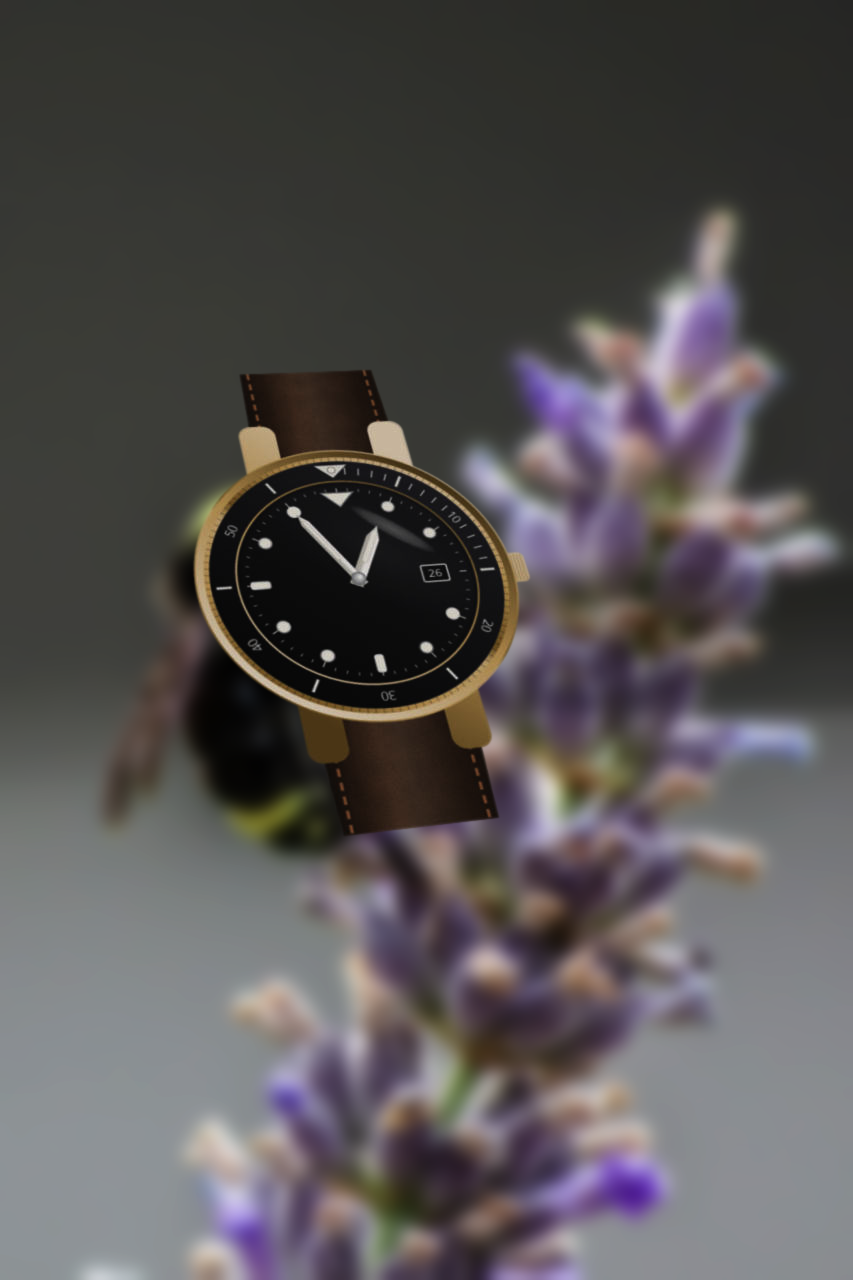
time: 12:55
